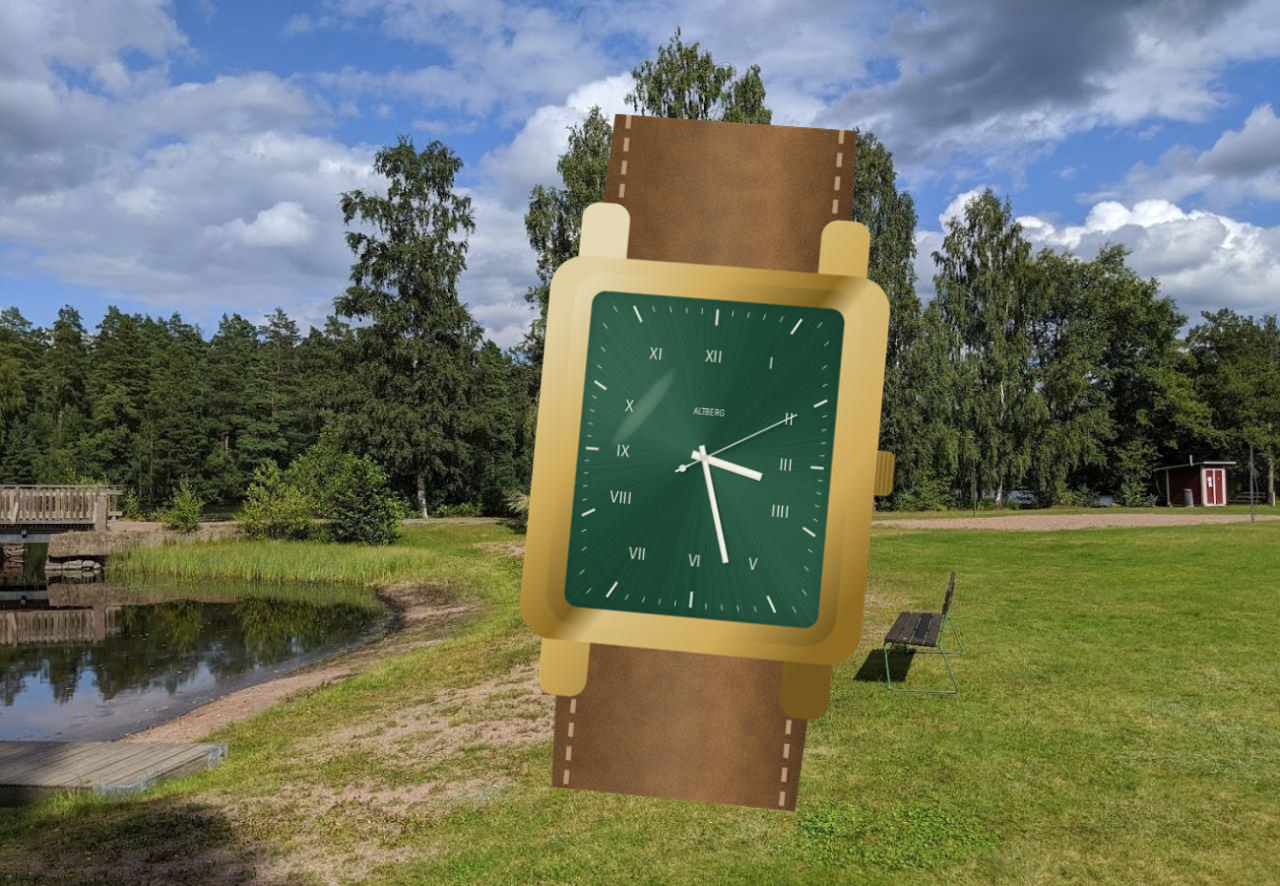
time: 3:27:10
